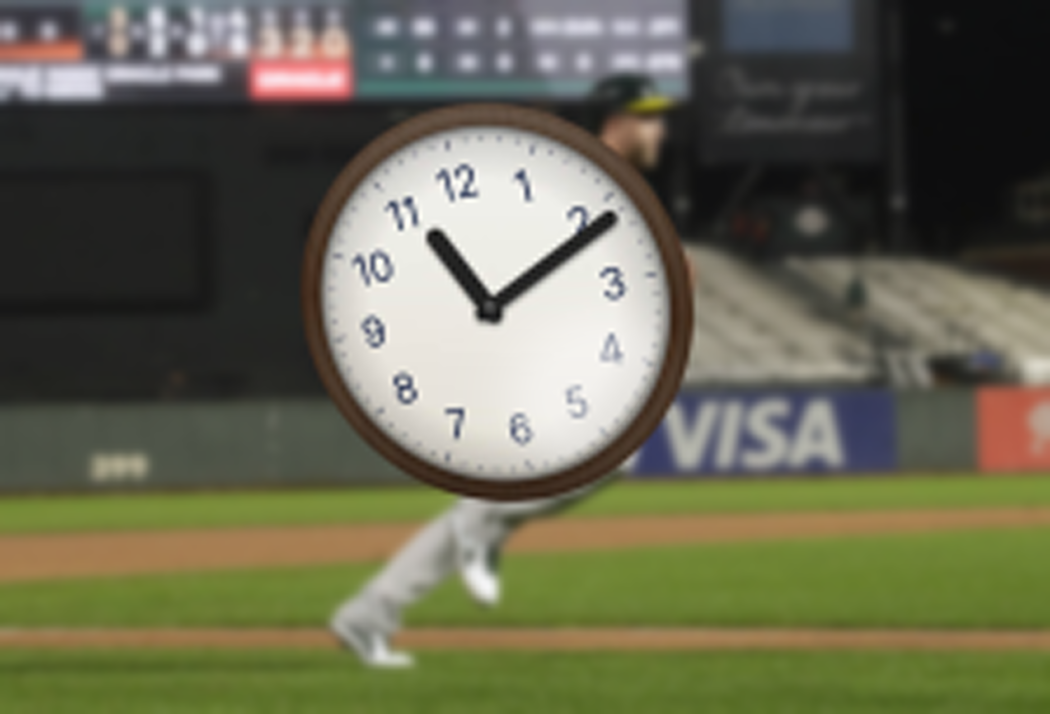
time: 11:11
